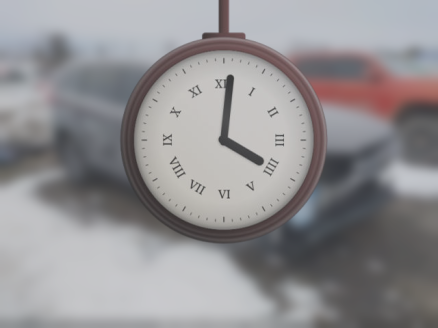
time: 4:01
